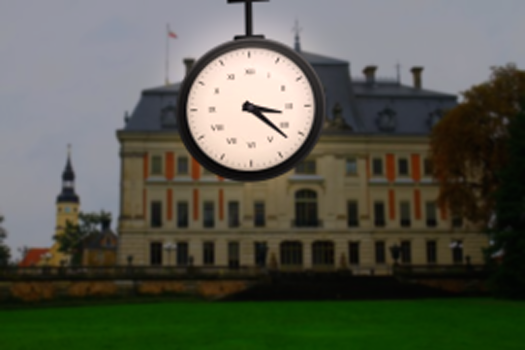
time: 3:22
